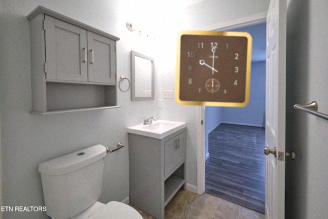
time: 10:00
